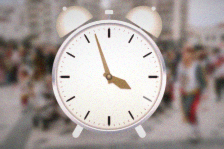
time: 3:57
